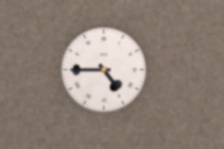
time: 4:45
